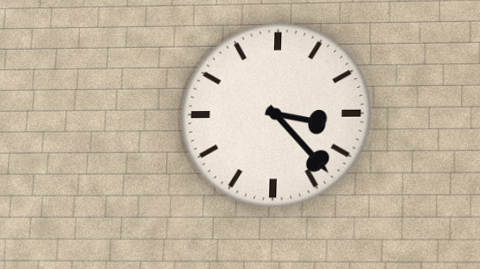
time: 3:23
